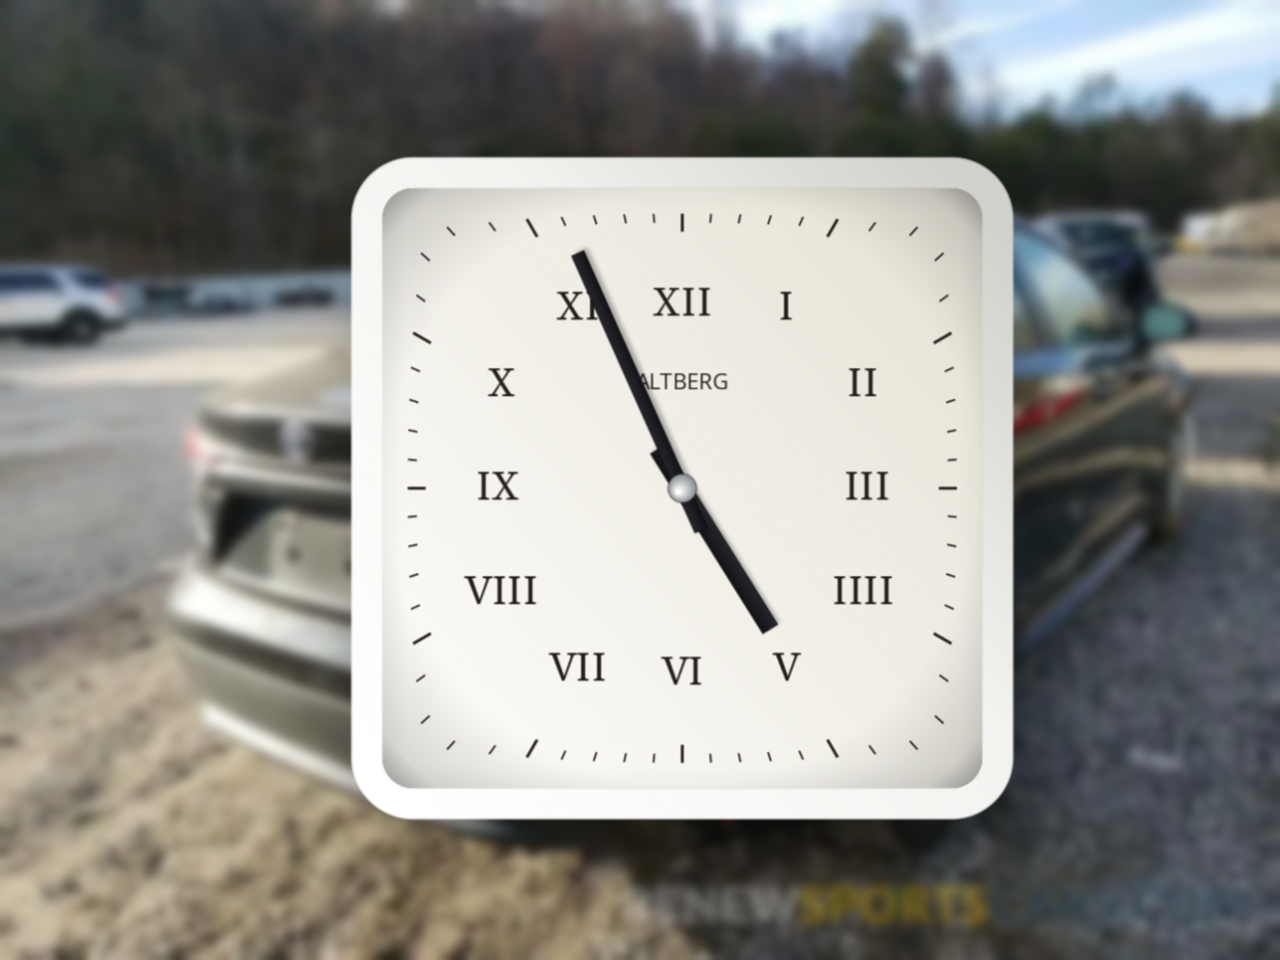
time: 4:56
